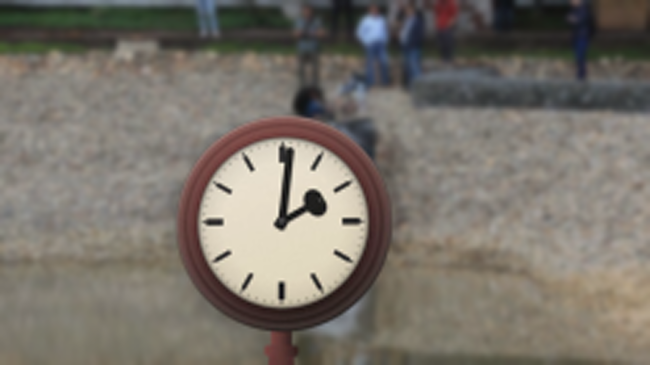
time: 2:01
